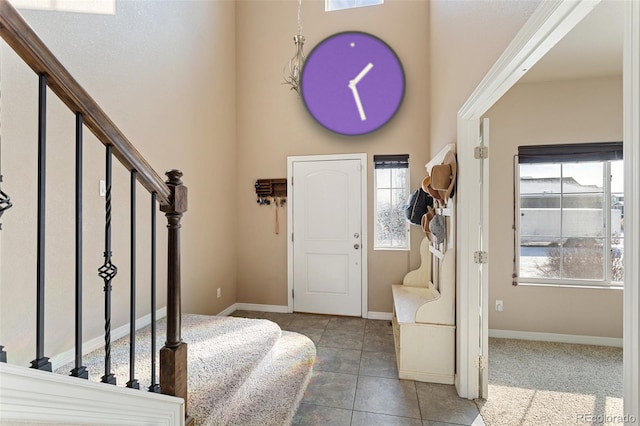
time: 1:27
